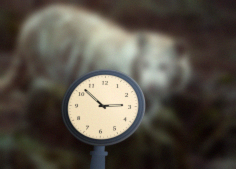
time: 2:52
